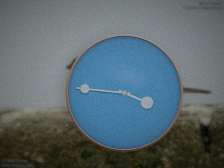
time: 3:46
